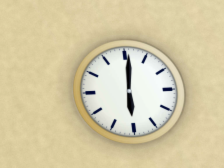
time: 6:01
